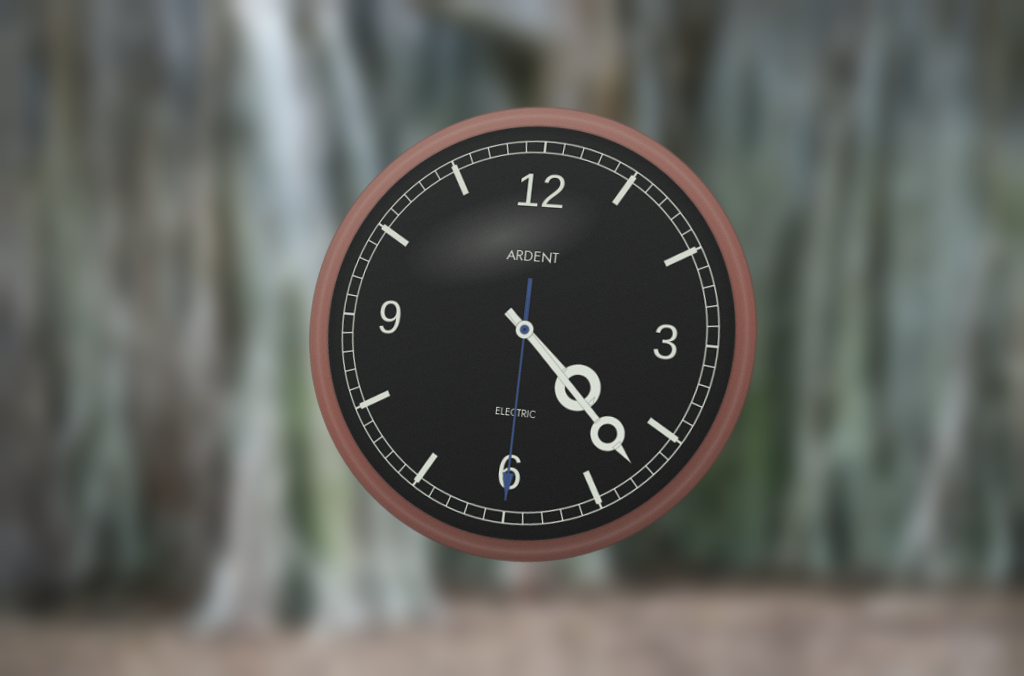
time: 4:22:30
